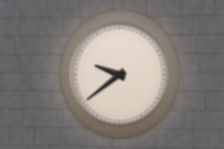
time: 9:39
